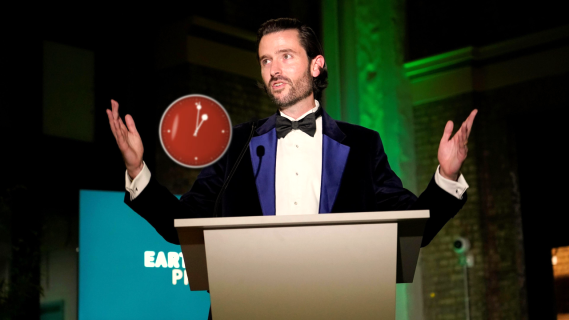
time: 1:01
